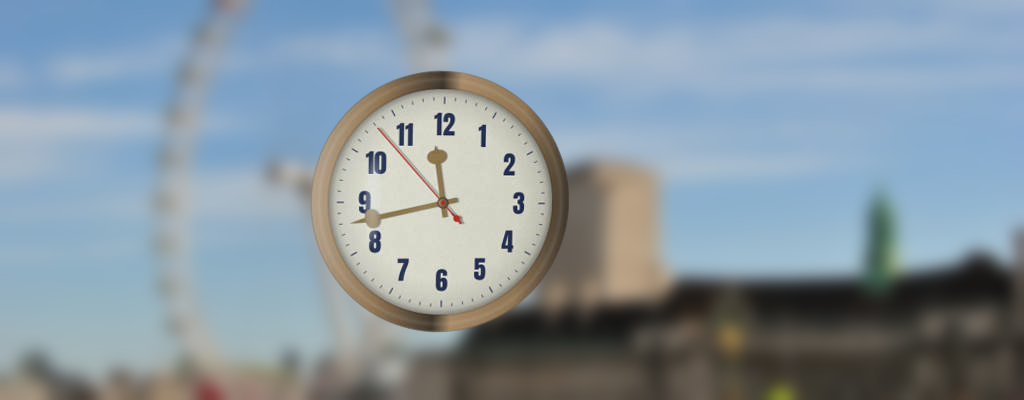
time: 11:42:53
